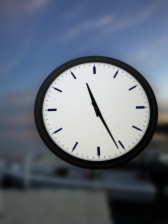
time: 11:26
